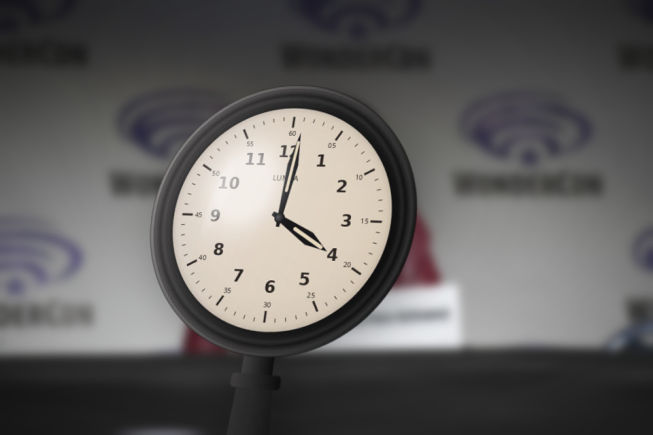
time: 4:01
